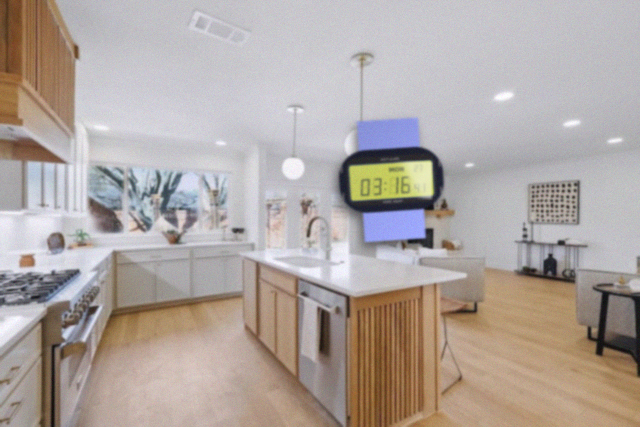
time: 3:16
